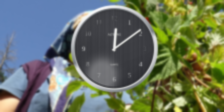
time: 12:09
